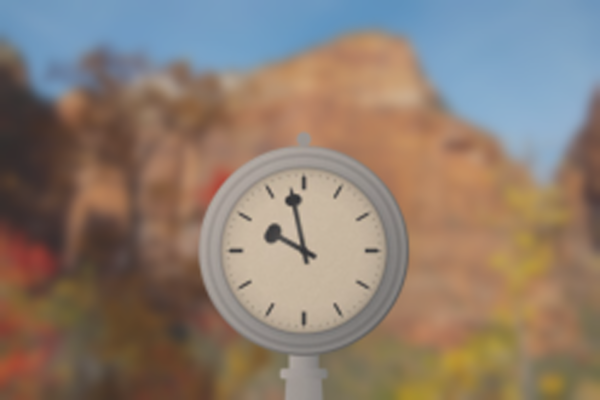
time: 9:58
